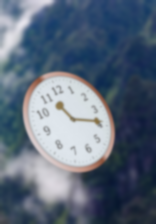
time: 11:19
